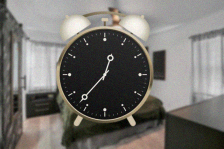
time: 12:37
